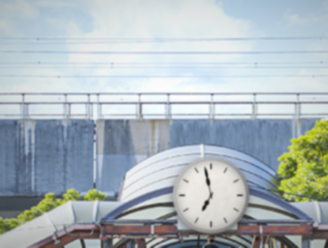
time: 6:58
